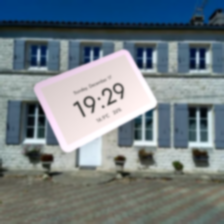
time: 19:29
